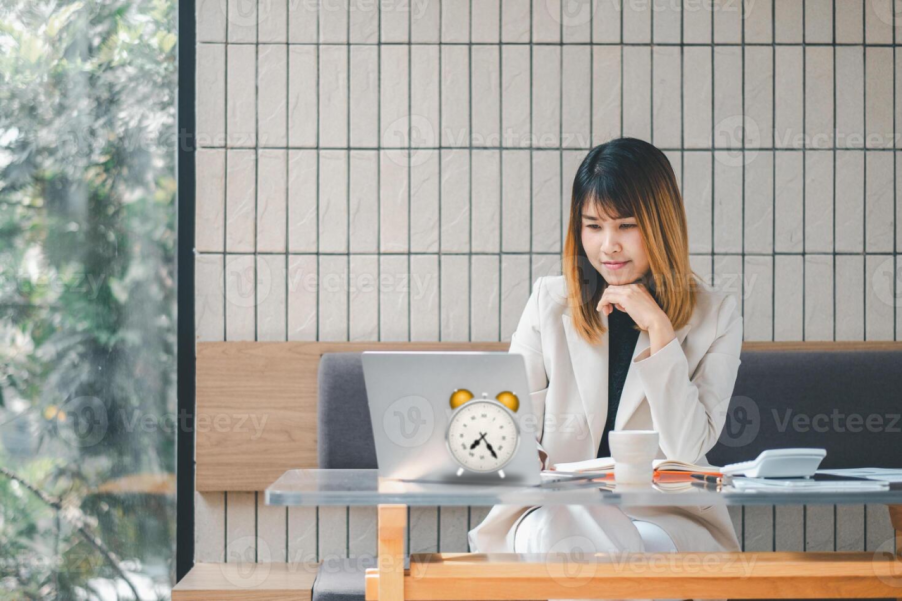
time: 7:24
